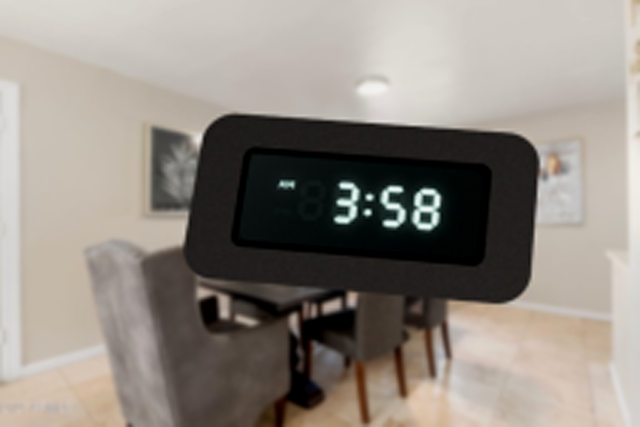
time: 3:58
